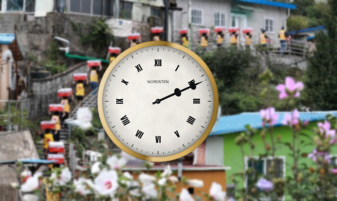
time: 2:11
